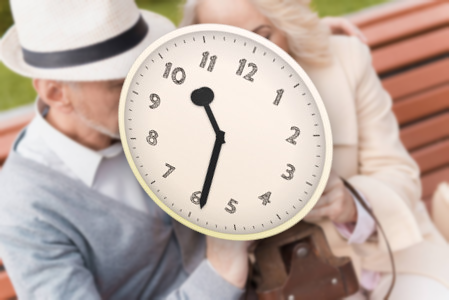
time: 10:29
